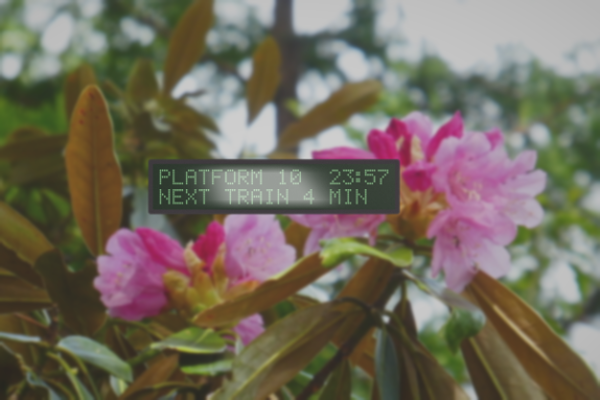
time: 23:57
